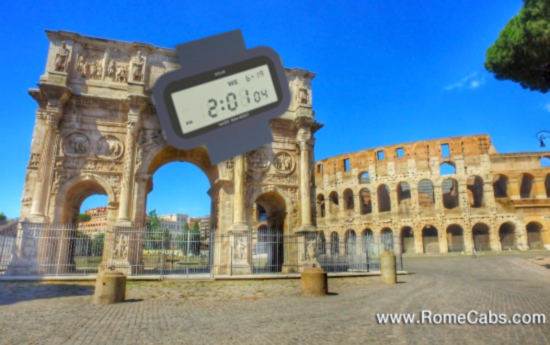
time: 2:01:04
